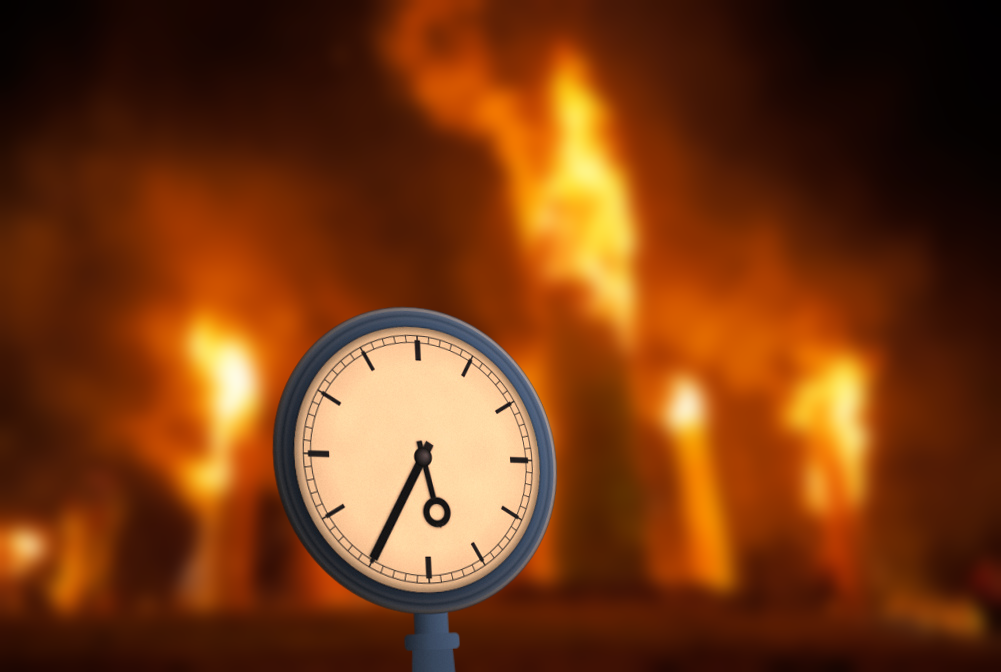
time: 5:35
